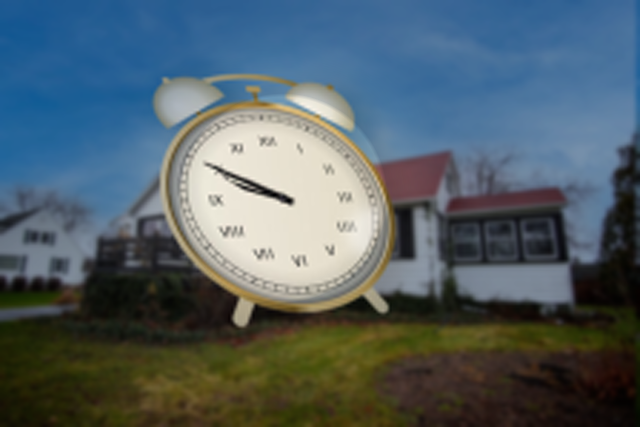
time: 9:50
